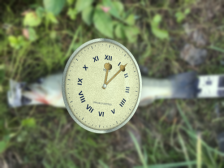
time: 12:07
